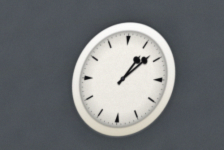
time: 1:08
